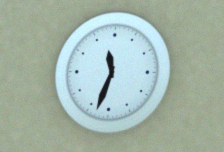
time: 11:33
